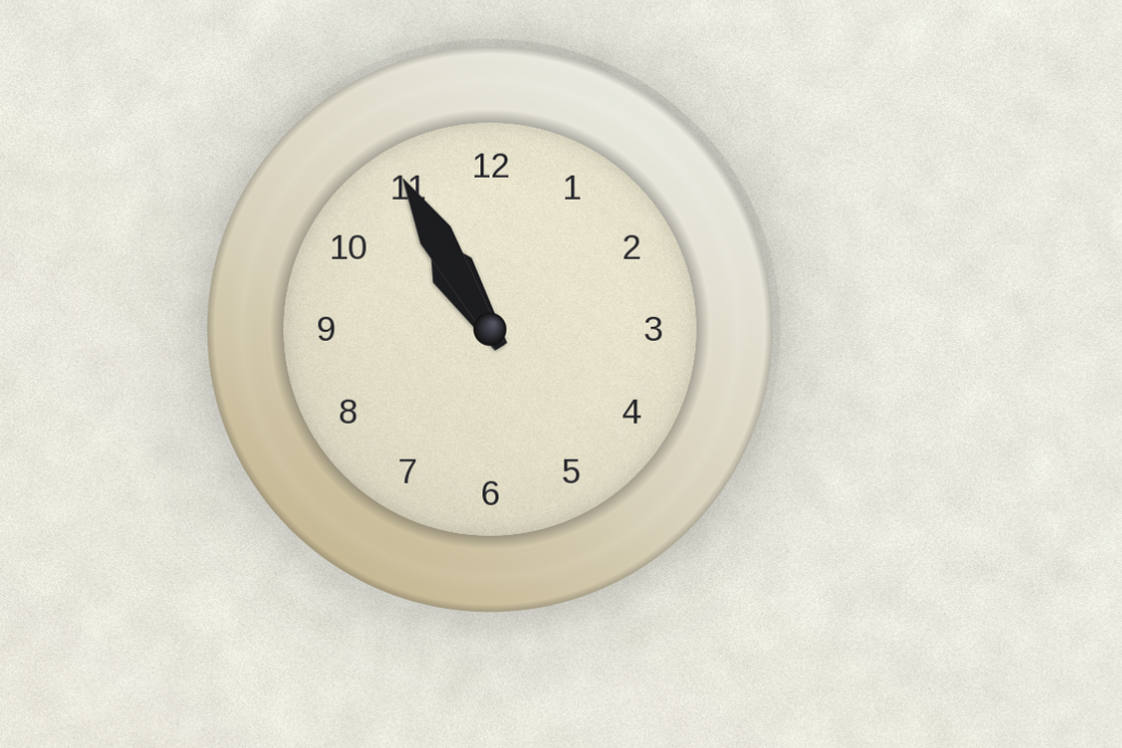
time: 10:55
